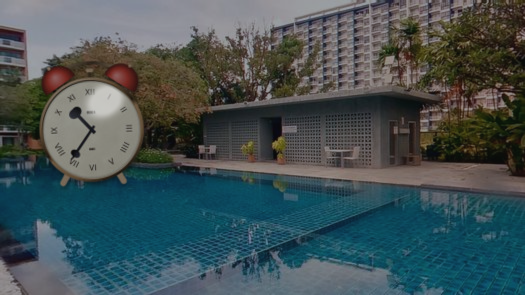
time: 10:36
